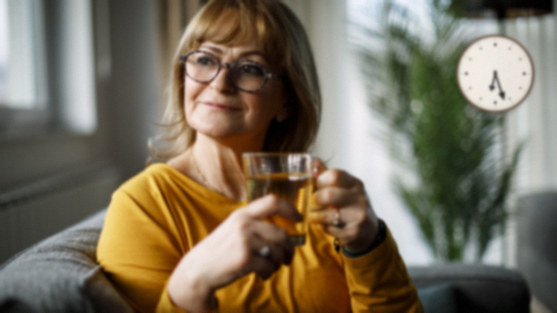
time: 6:27
